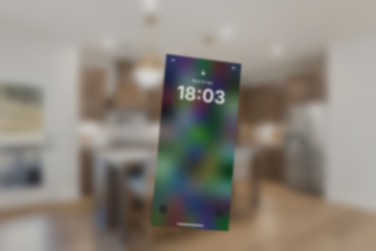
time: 18:03
